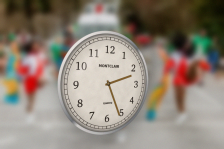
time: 2:26
